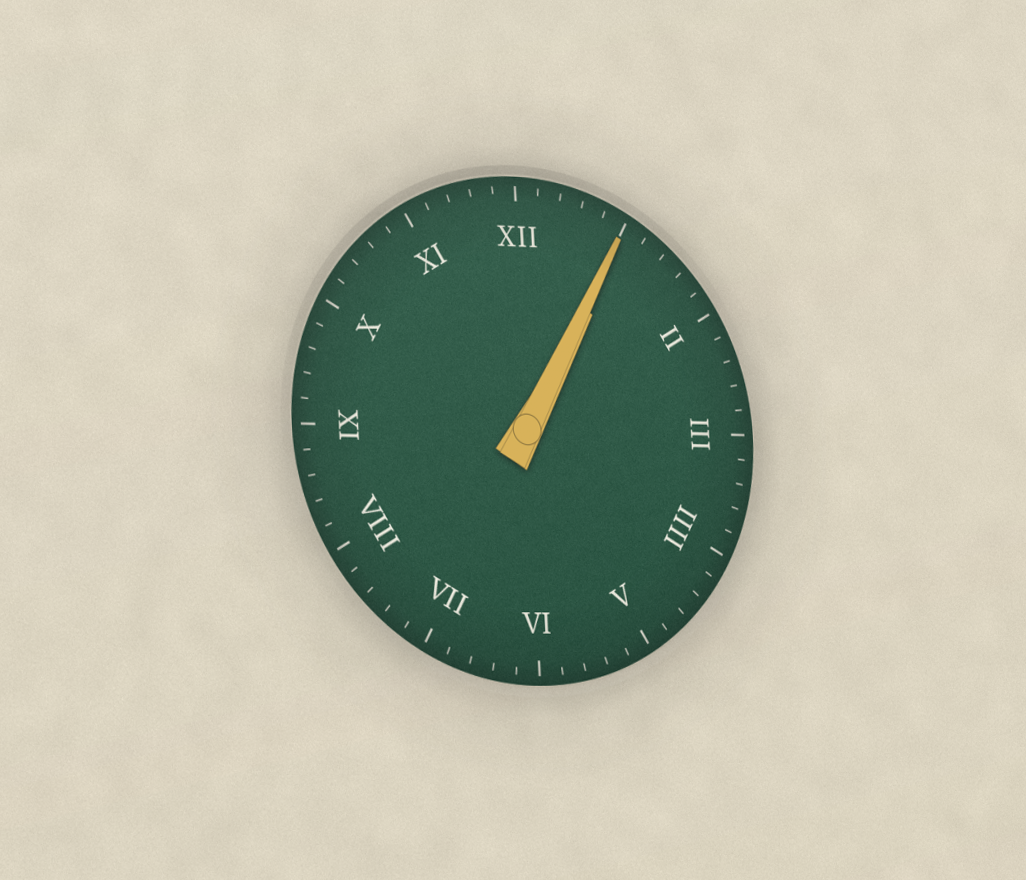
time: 1:05
